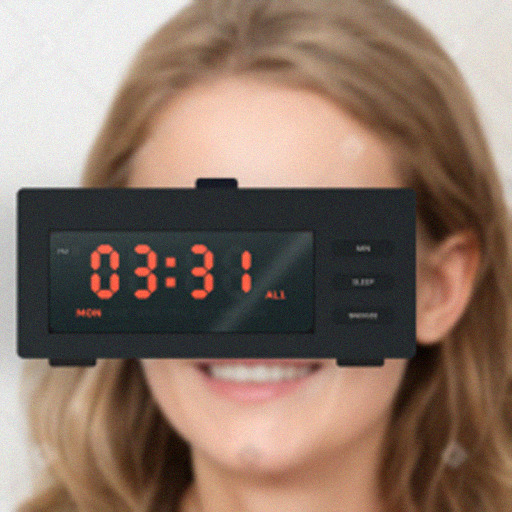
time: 3:31
